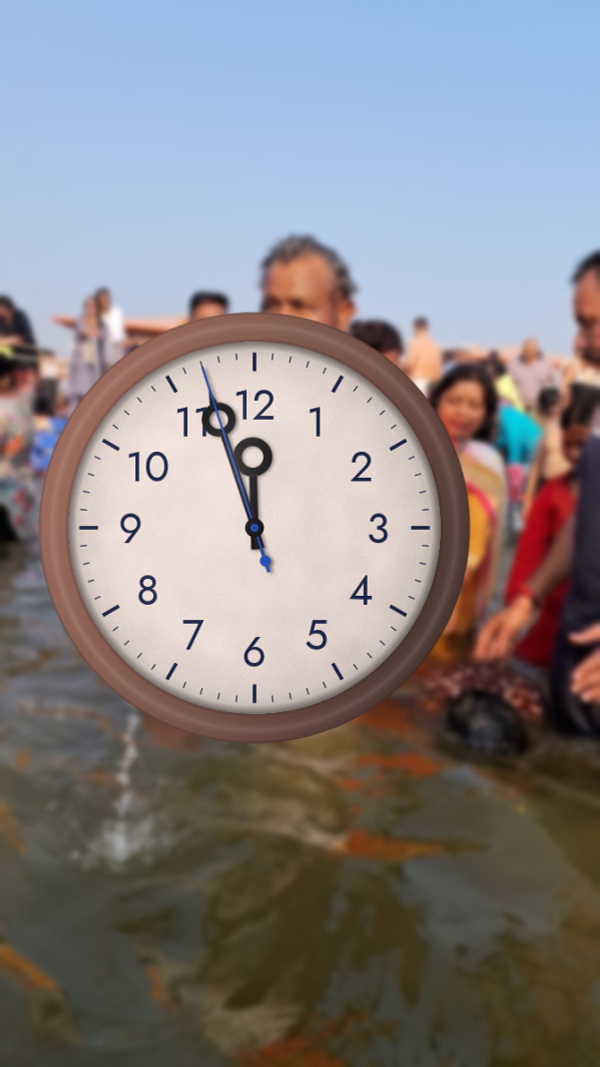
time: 11:56:57
